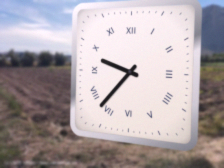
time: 9:37
